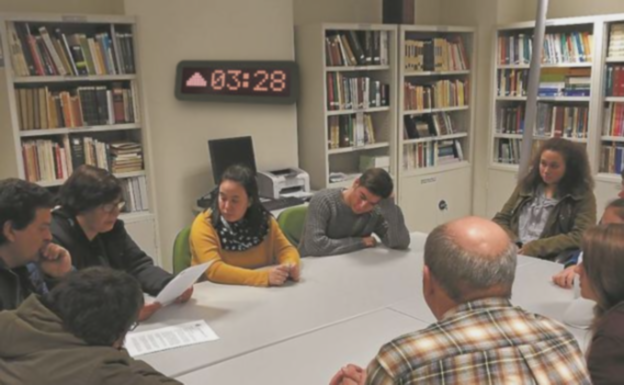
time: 3:28
